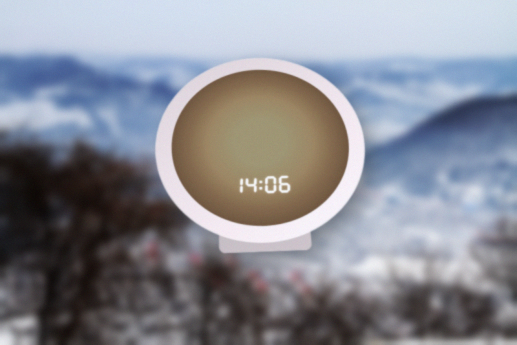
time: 14:06
